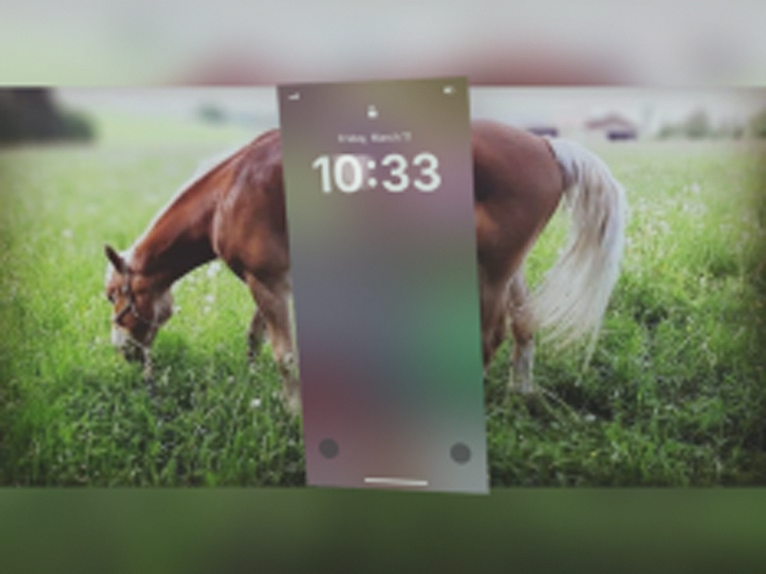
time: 10:33
